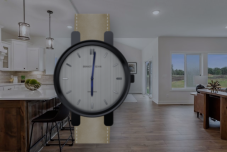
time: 6:01
